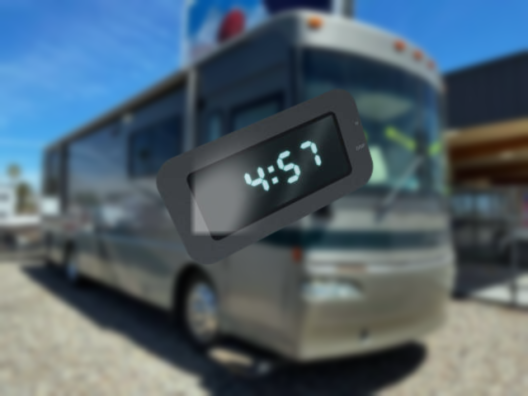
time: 4:57
